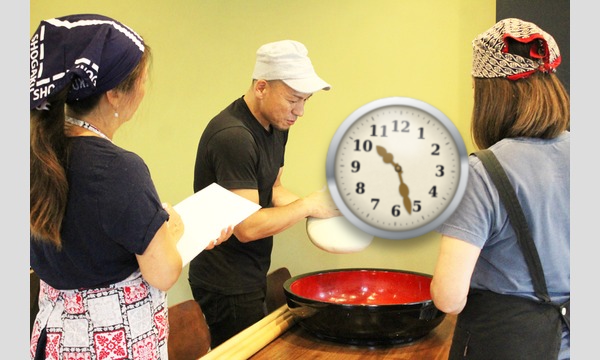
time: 10:27
